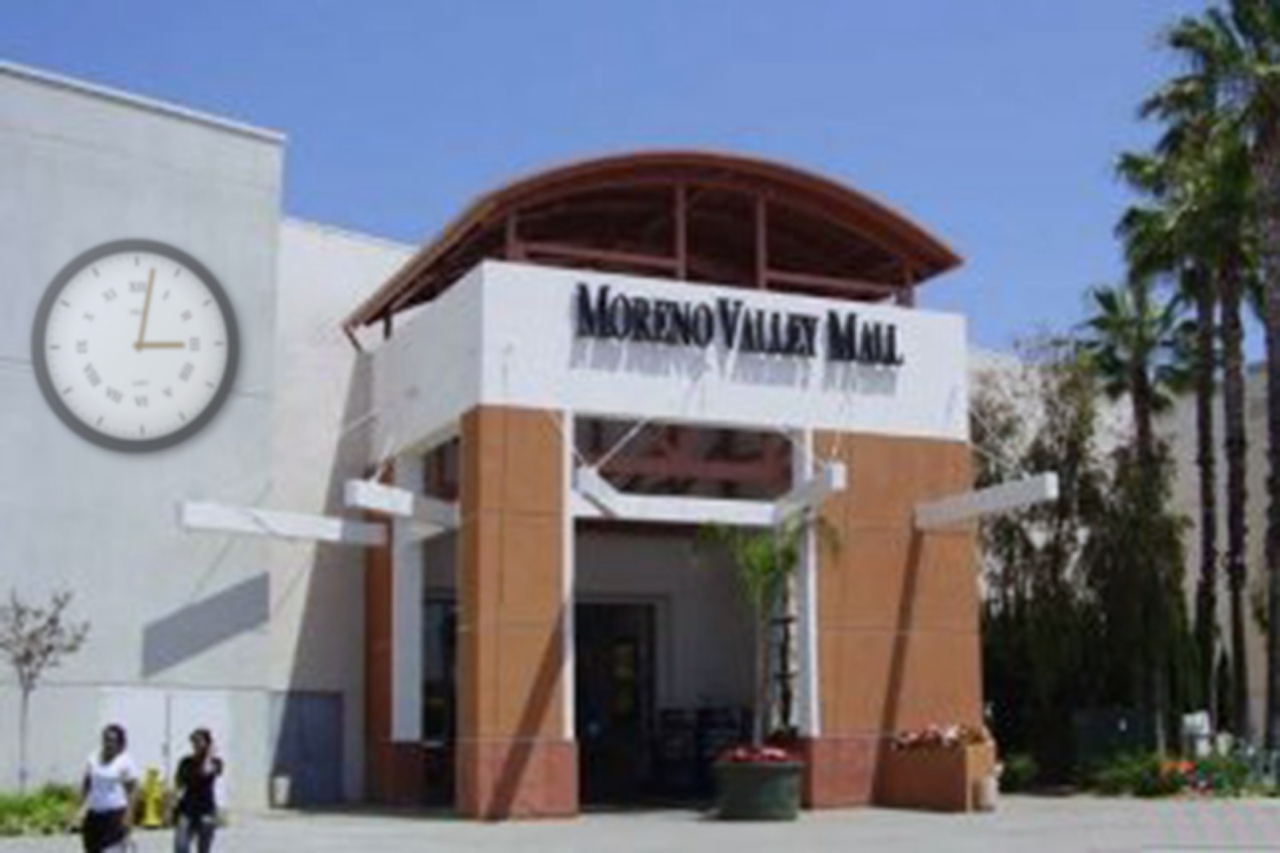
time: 3:02
